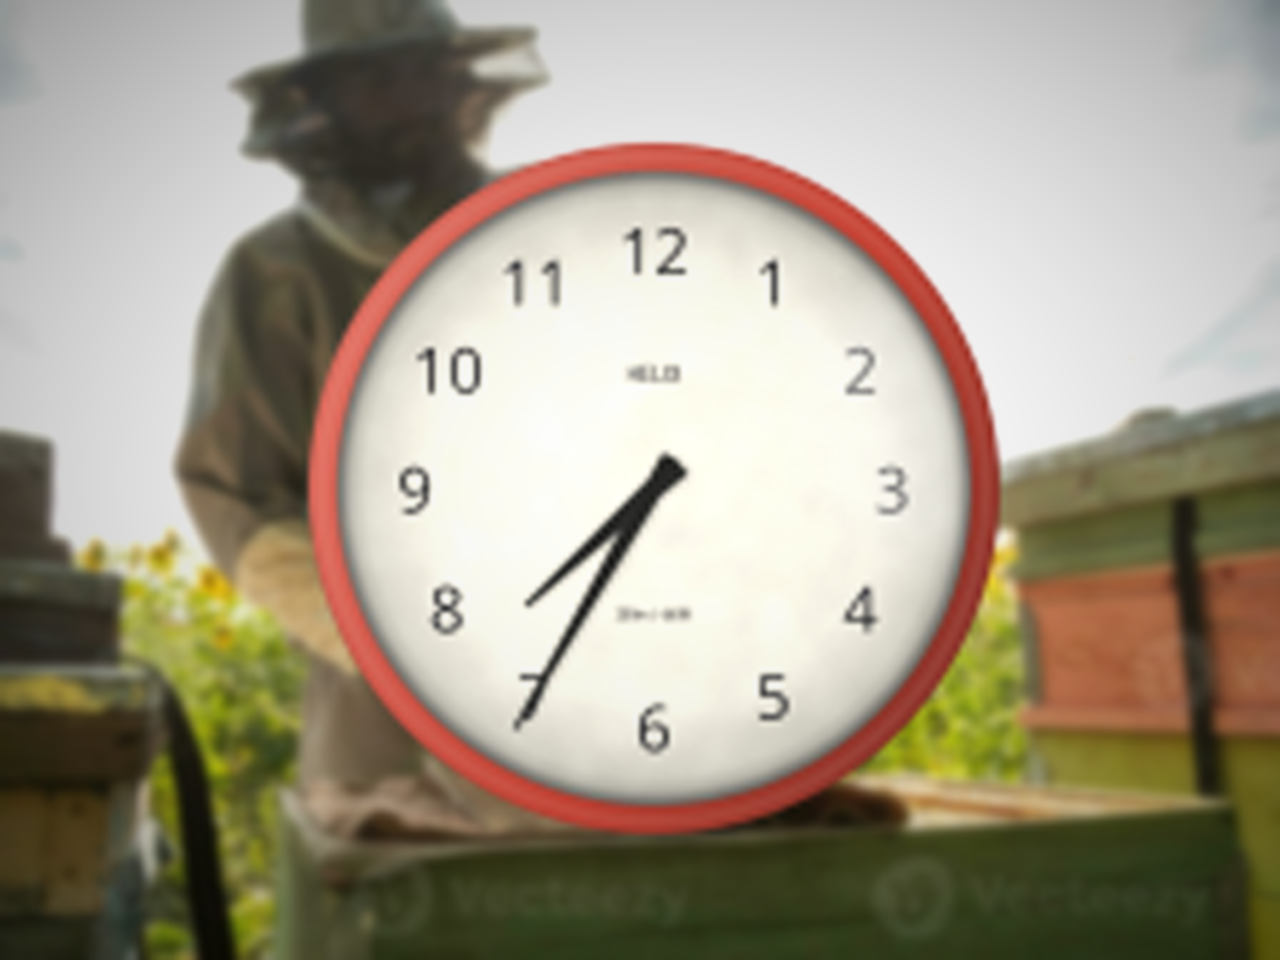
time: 7:35
